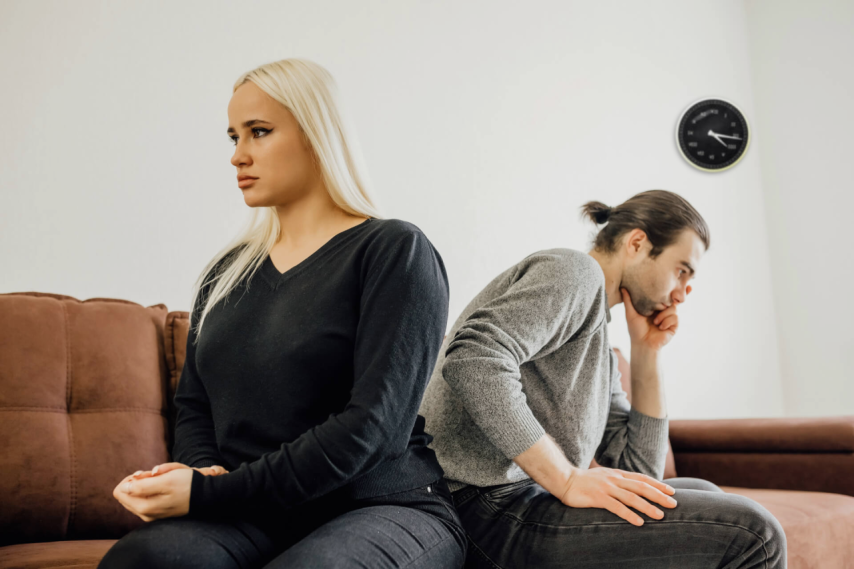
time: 4:16
